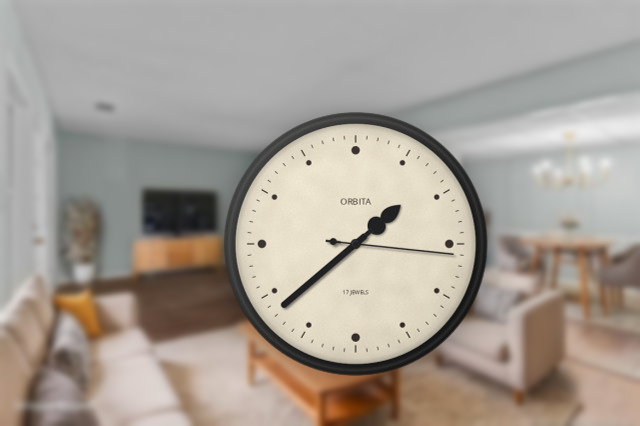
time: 1:38:16
